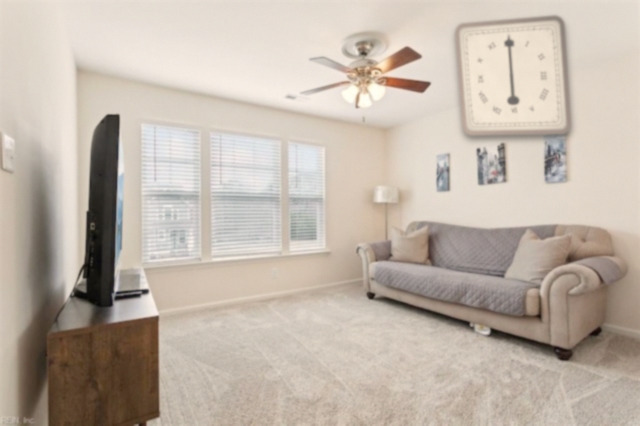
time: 6:00
